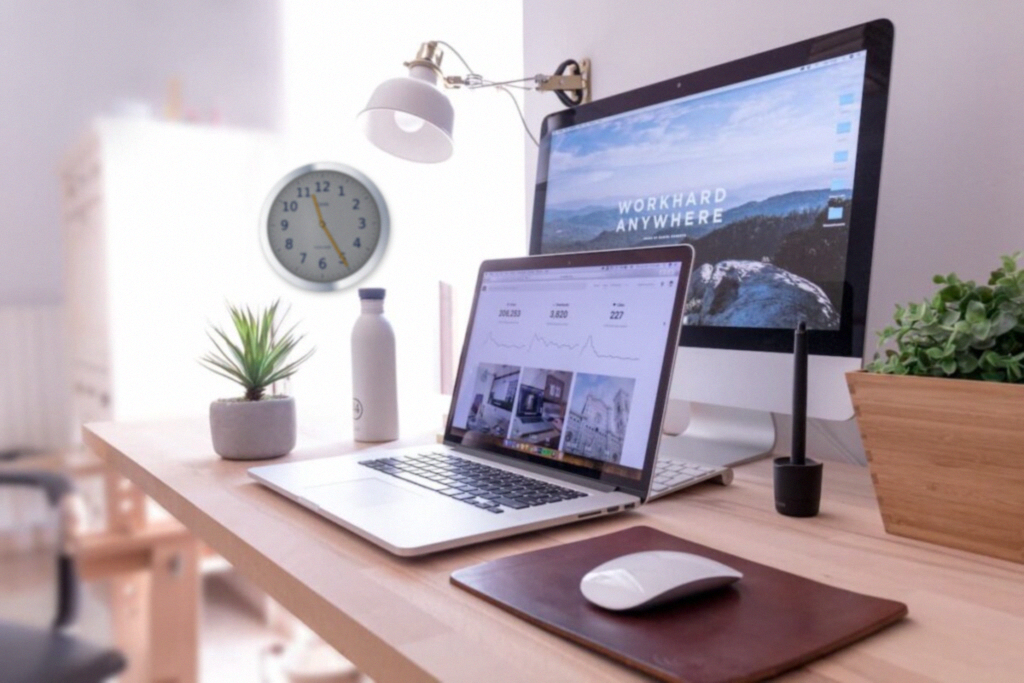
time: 11:25
